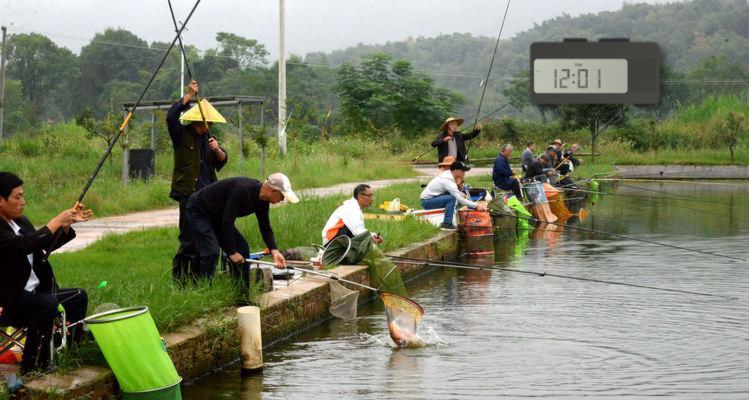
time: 12:01
